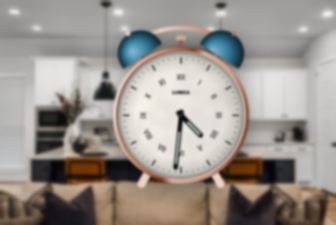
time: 4:31
